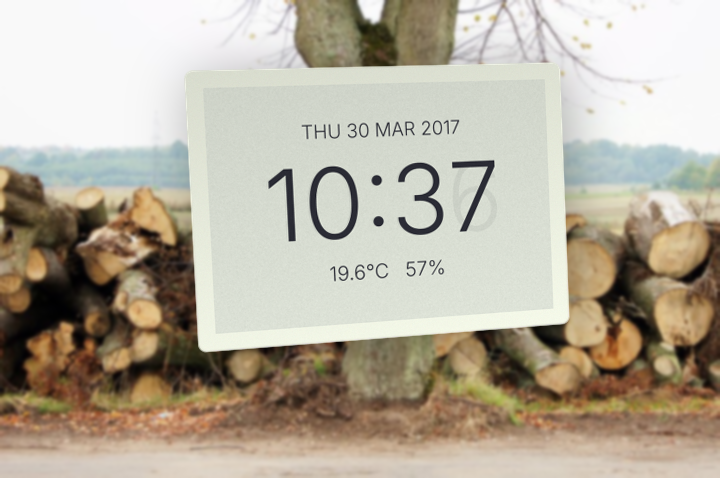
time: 10:37
